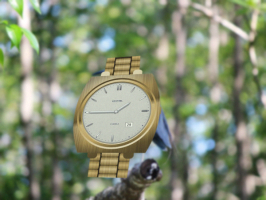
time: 1:45
